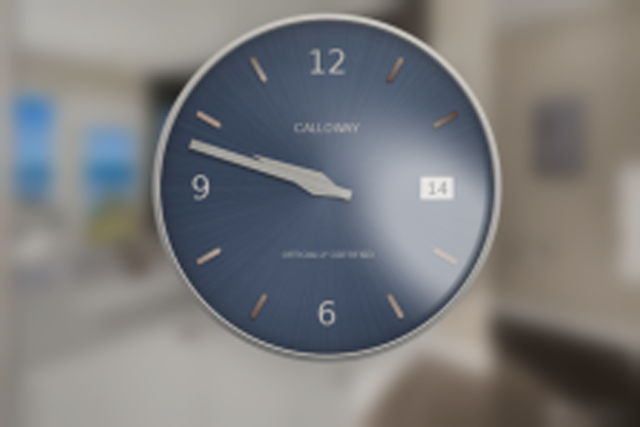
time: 9:48
